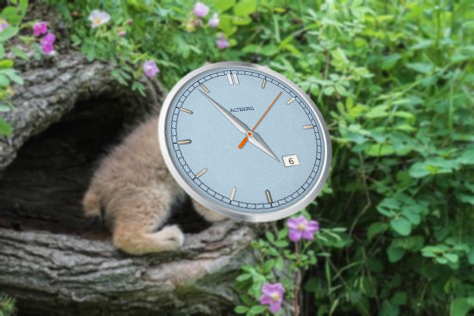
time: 4:54:08
